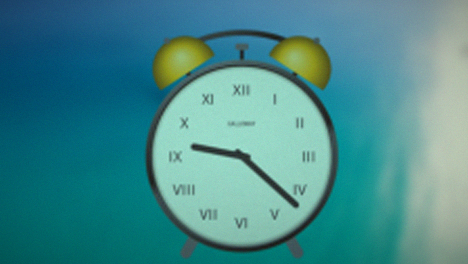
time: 9:22
